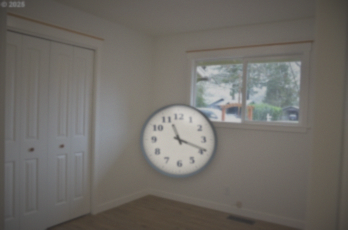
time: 11:19
